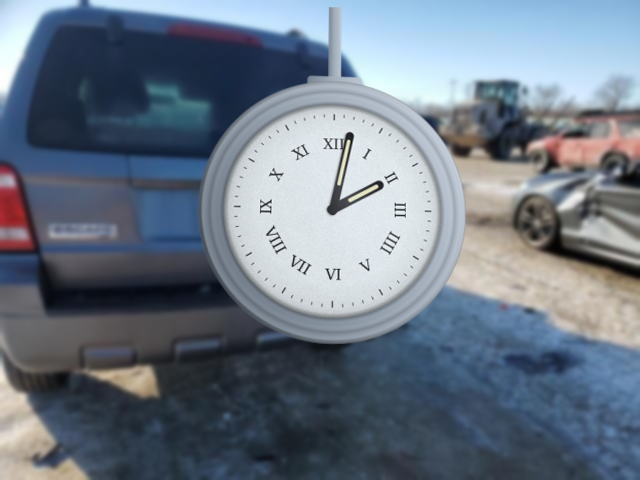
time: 2:02
